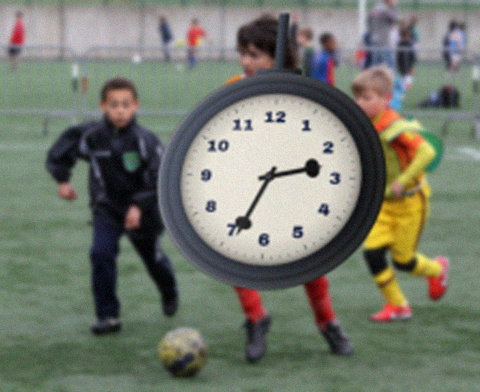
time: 2:34
